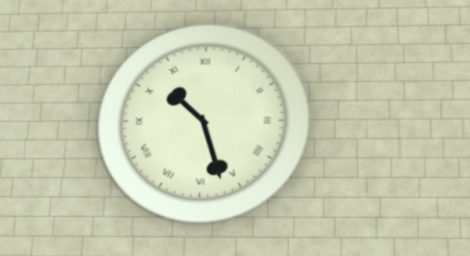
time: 10:27
